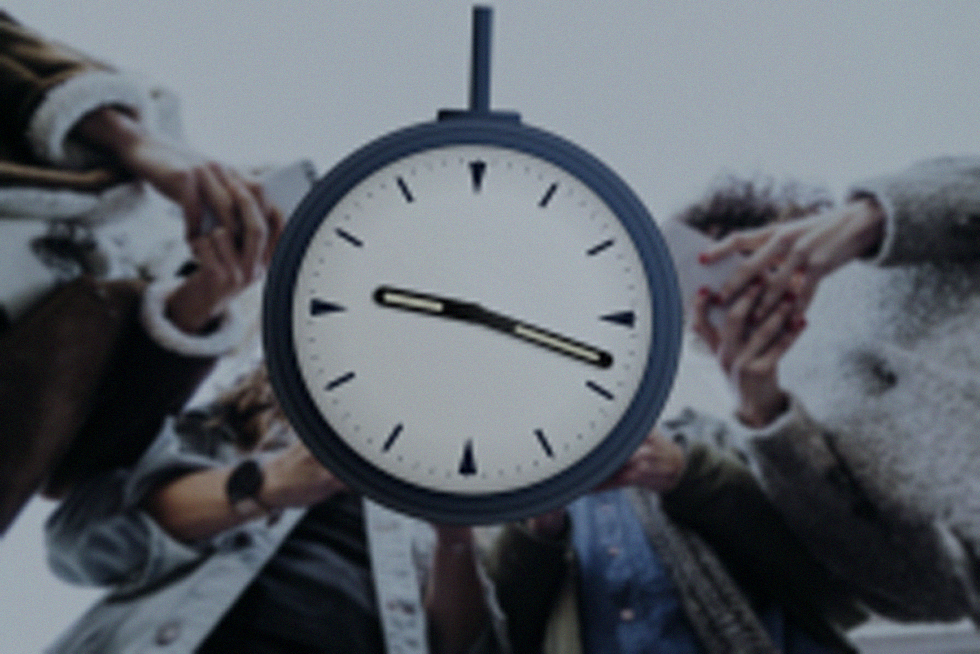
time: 9:18
